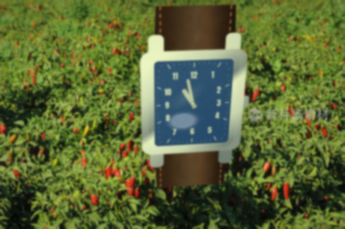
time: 10:58
